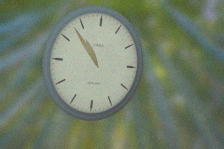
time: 10:53
